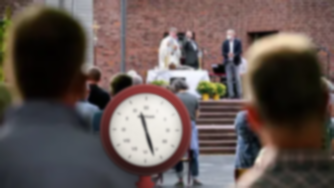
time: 11:27
